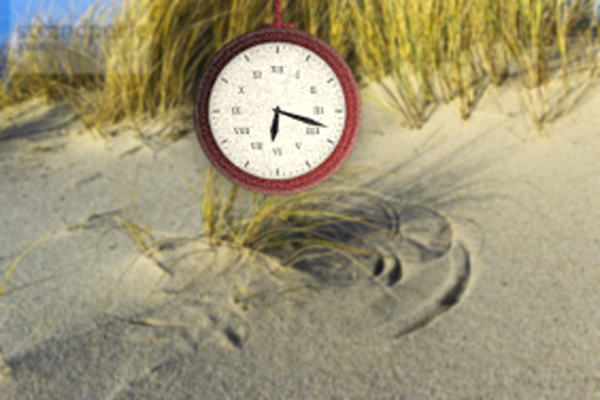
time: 6:18
